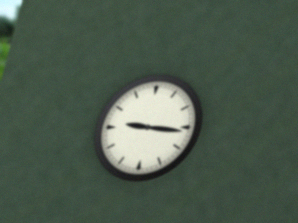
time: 9:16
